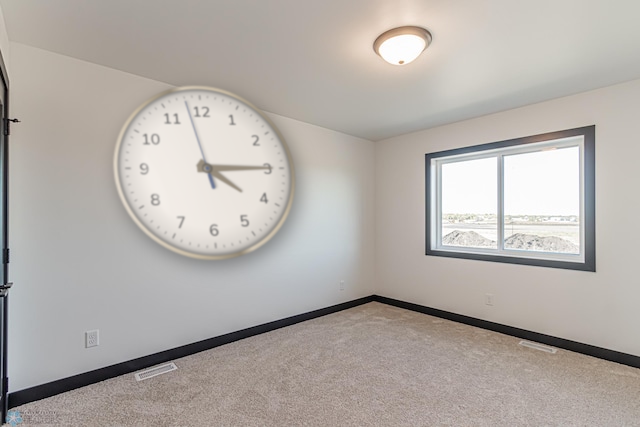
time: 4:14:58
